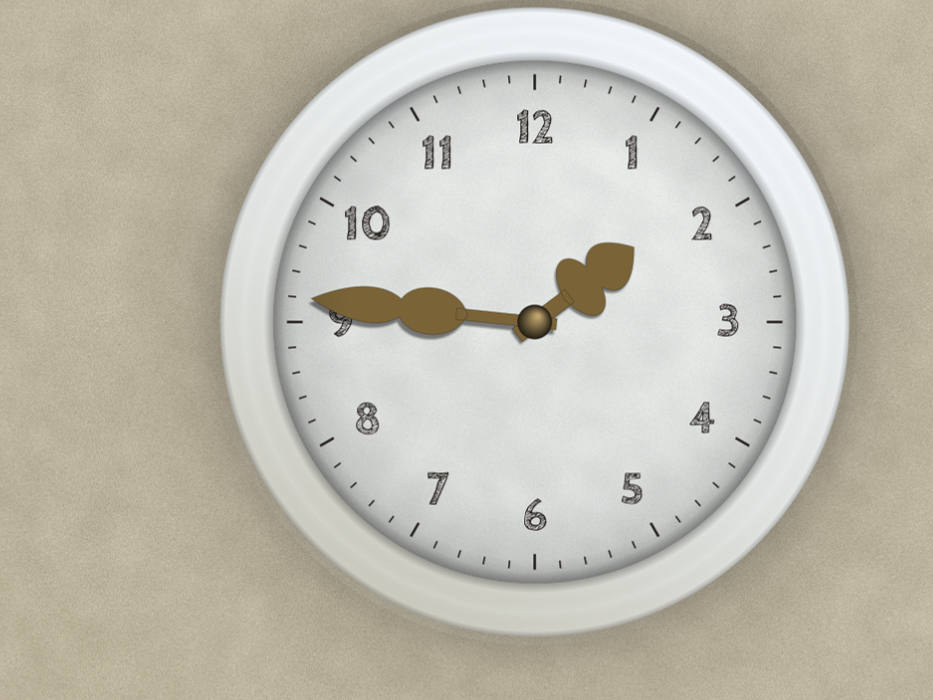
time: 1:46
